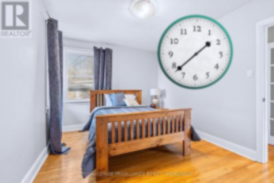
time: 1:38
